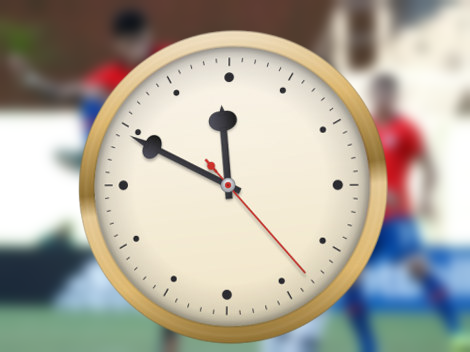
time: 11:49:23
